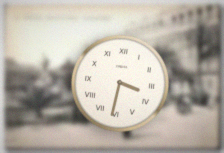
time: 3:31
